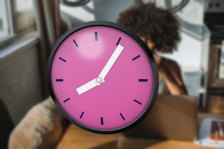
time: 8:06
